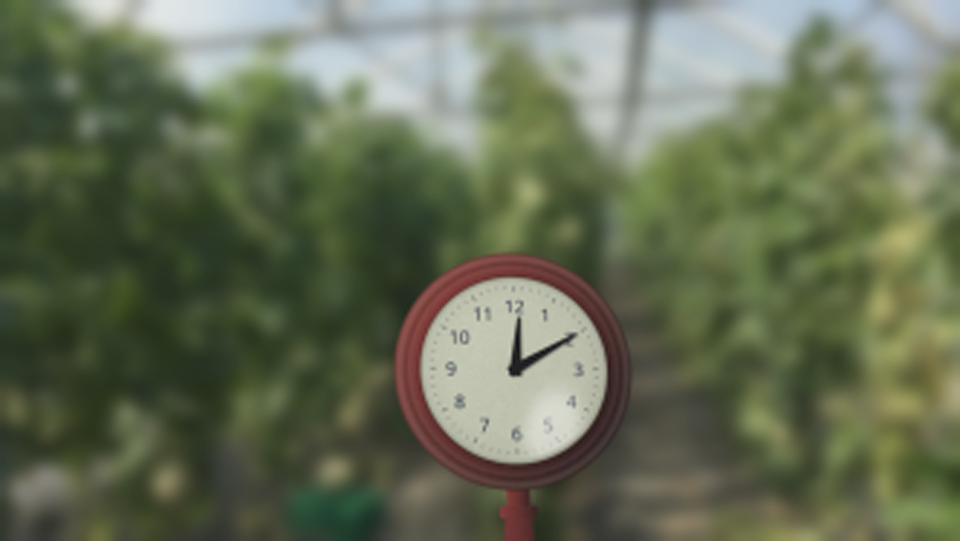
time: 12:10
